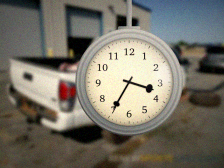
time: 3:35
